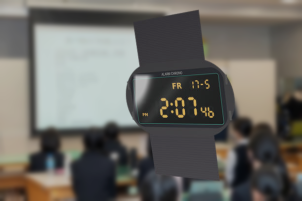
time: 2:07:46
